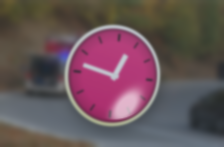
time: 12:47
